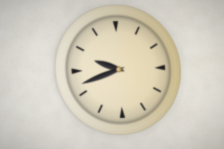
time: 9:42
